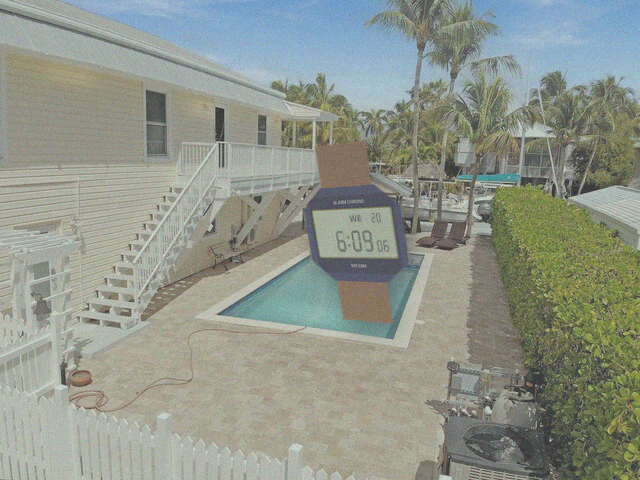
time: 6:09:06
